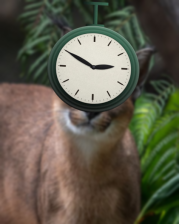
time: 2:50
